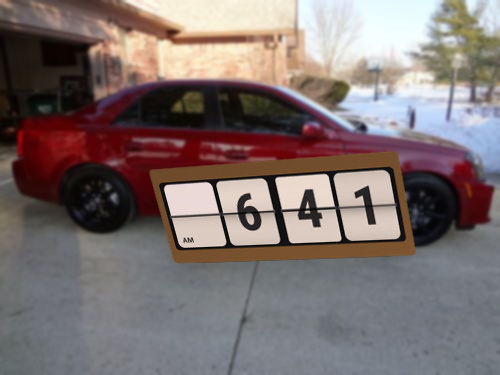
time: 6:41
